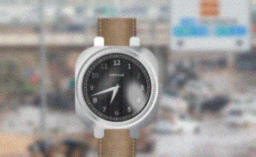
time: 6:42
